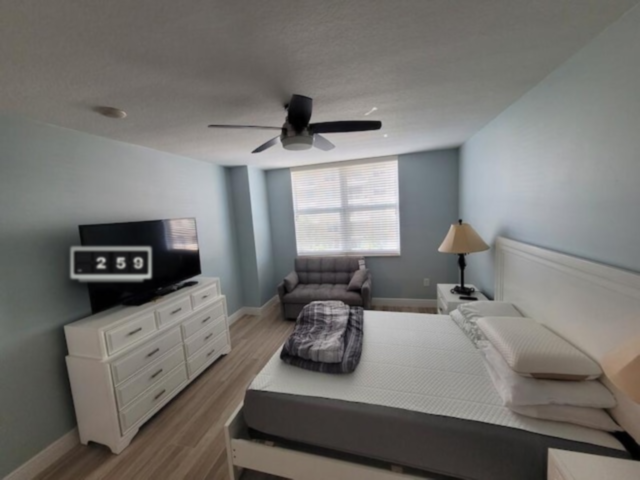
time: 2:59
